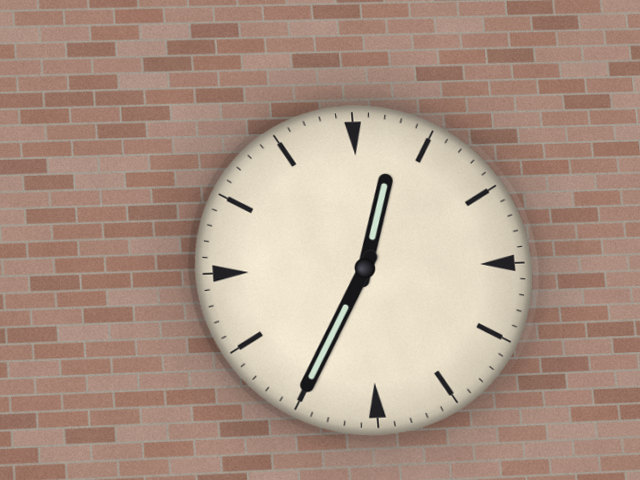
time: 12:35
